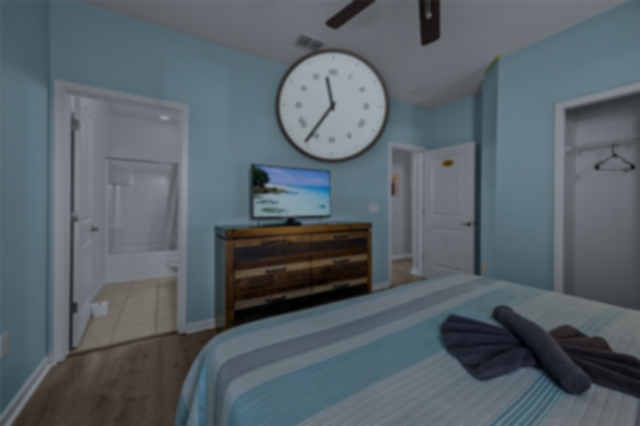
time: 11:36
